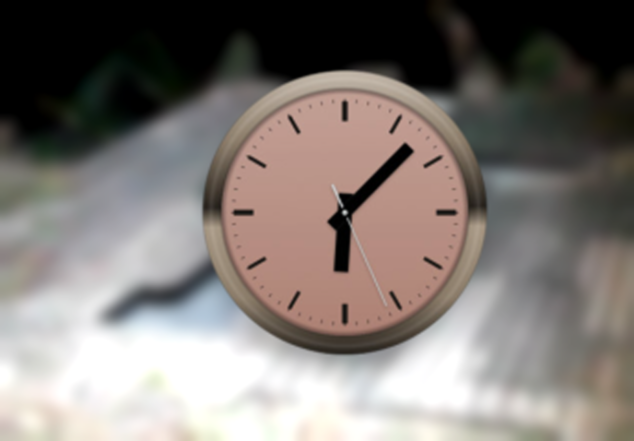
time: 6:07:26
